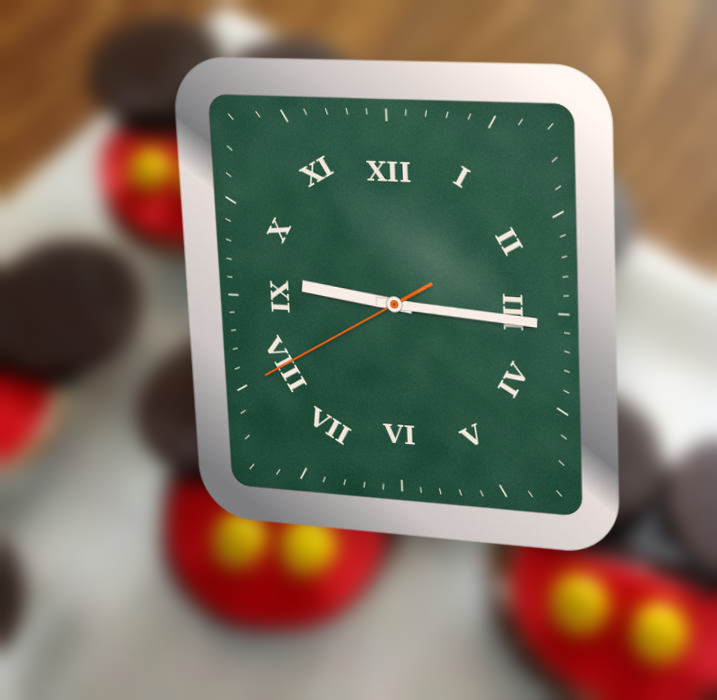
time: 9:15:40
